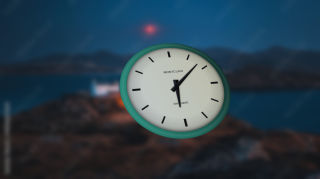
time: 6:08
